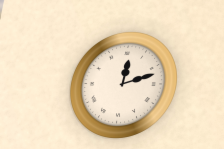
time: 12:12
